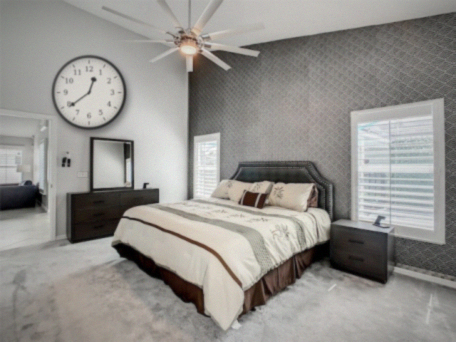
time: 12:39
